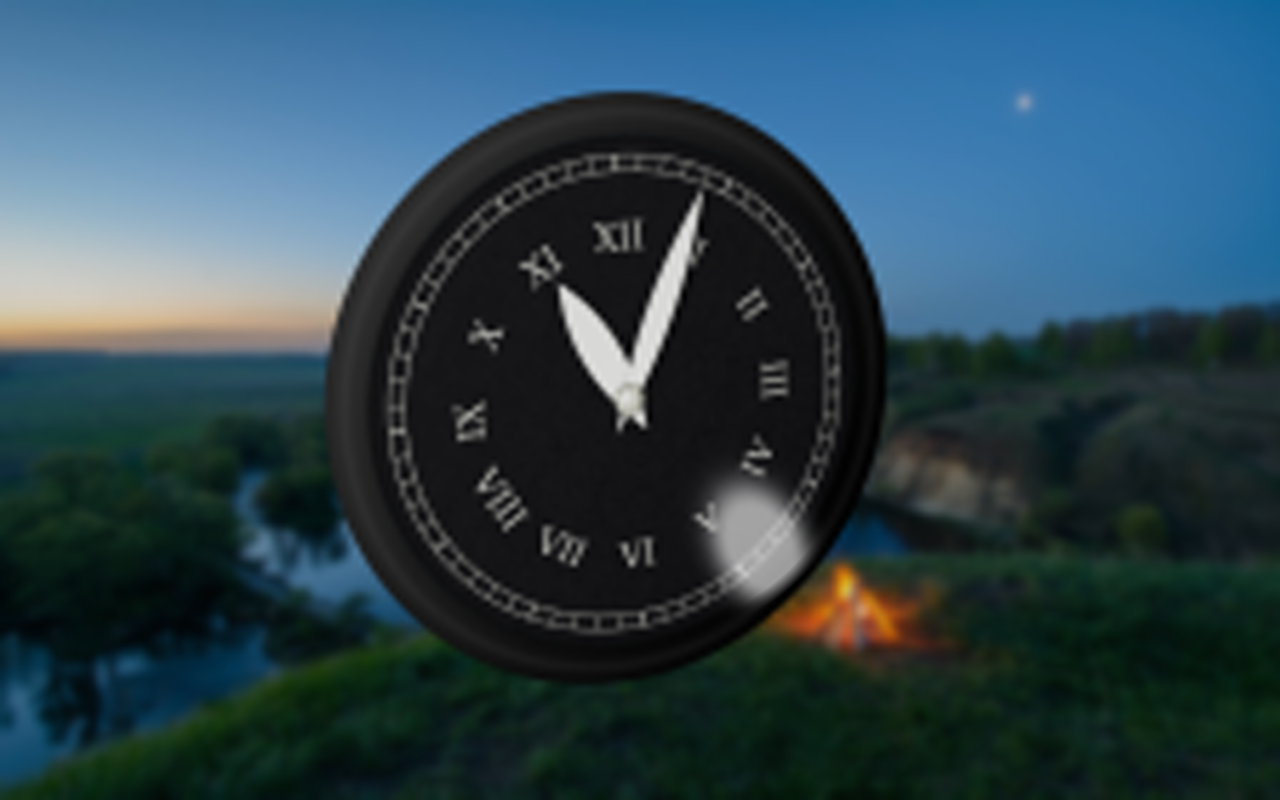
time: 11:04
